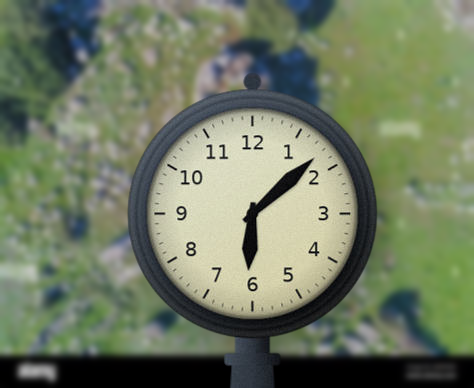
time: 6:08
